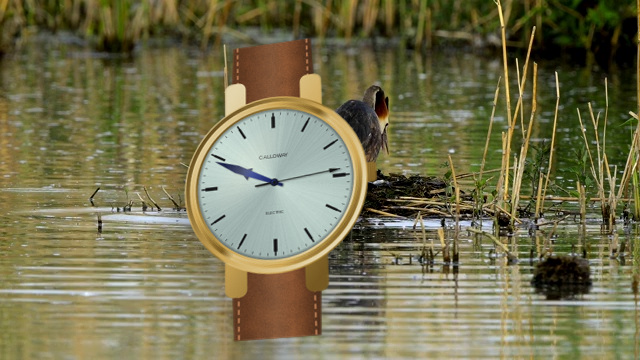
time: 9:49:14
